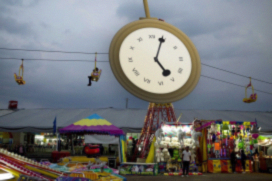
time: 5:04
